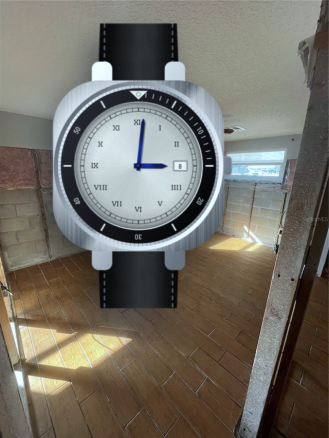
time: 3:01
